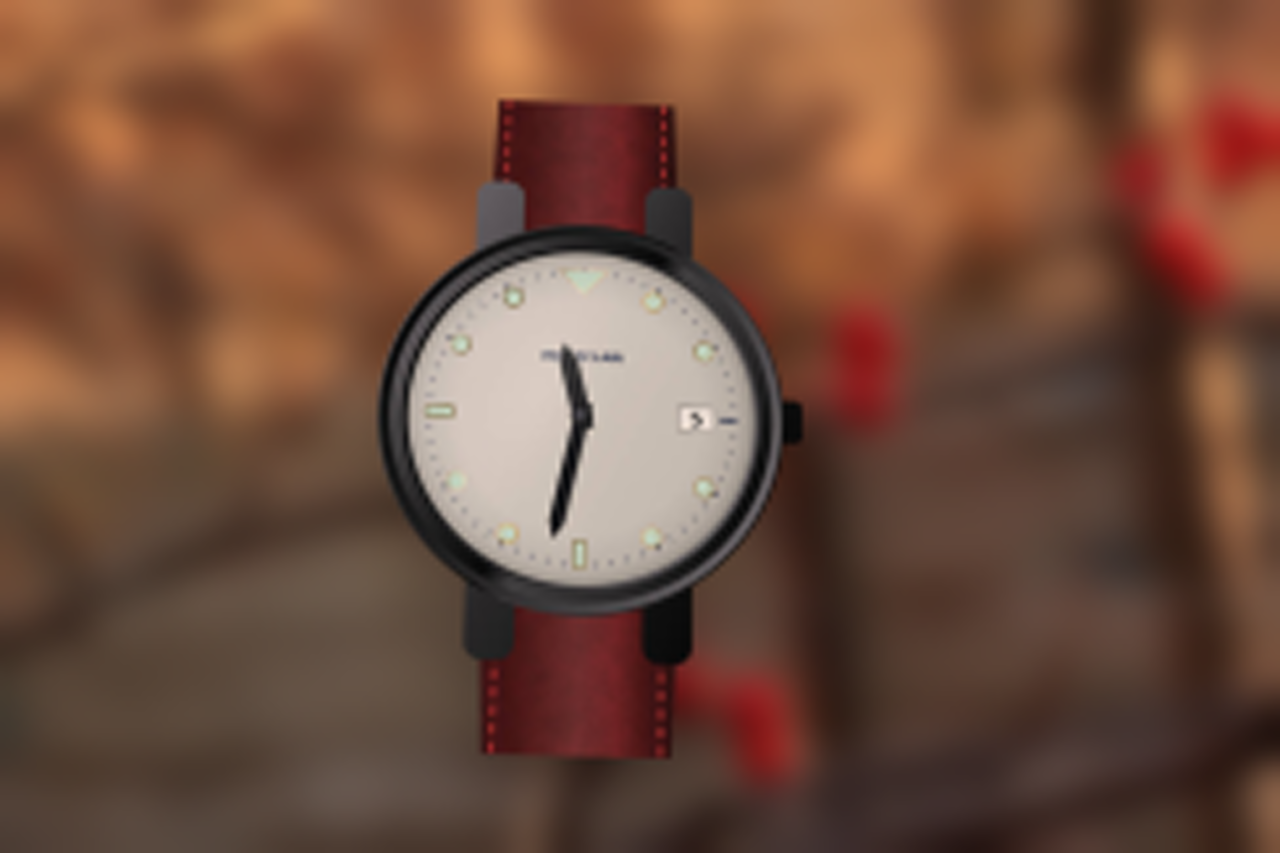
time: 11:32
